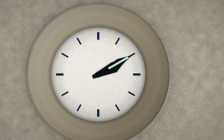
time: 2:10
